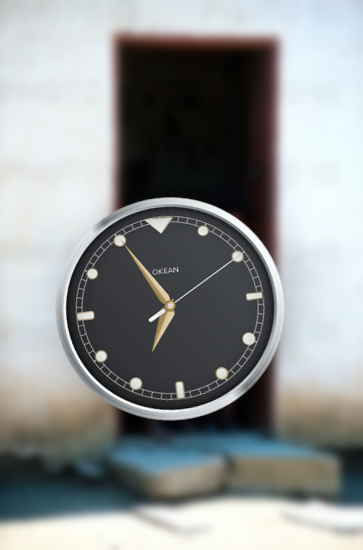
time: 6:55:10
